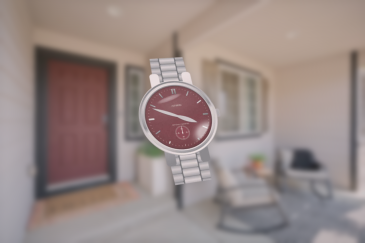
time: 3:49
